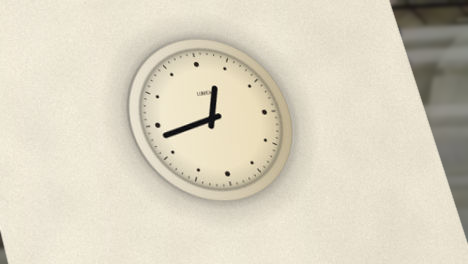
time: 12:43
